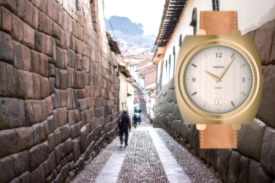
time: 10:06
